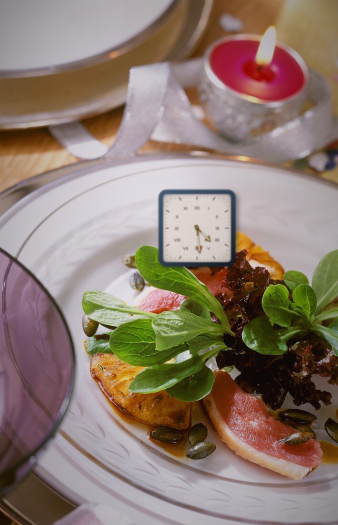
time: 4:29
